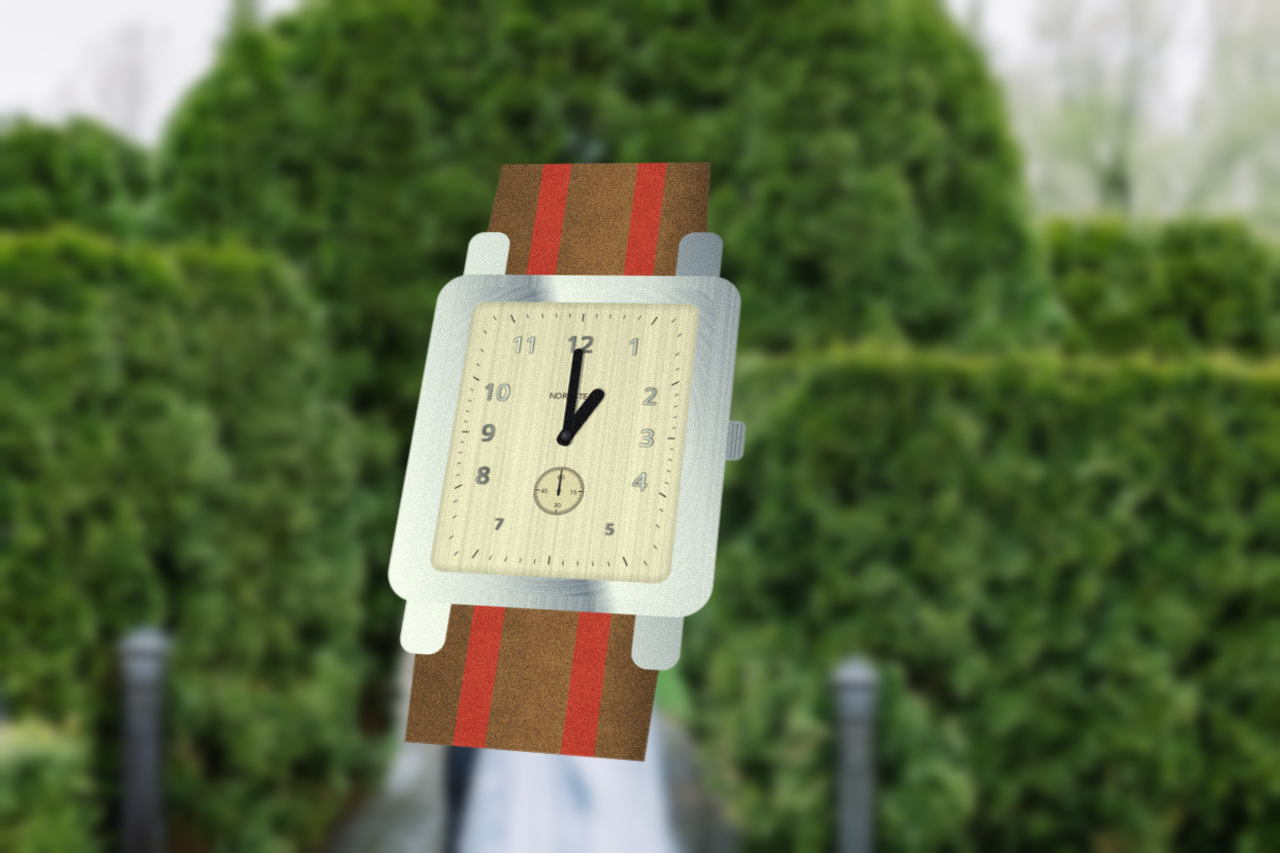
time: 1:00
